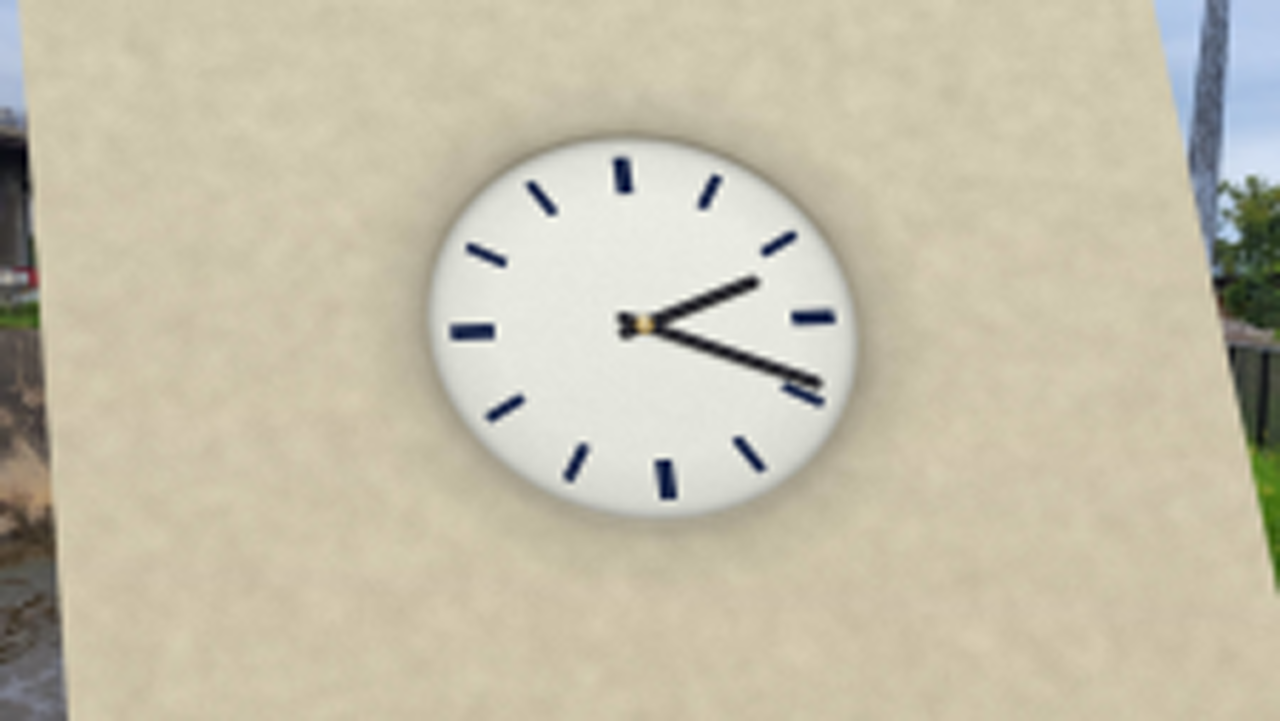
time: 2:19
